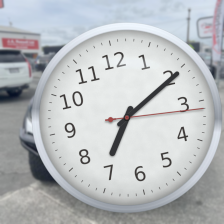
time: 7:10:16
